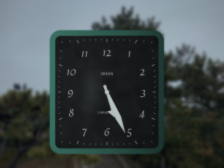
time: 5:26
